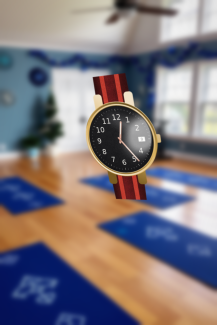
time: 12:24
